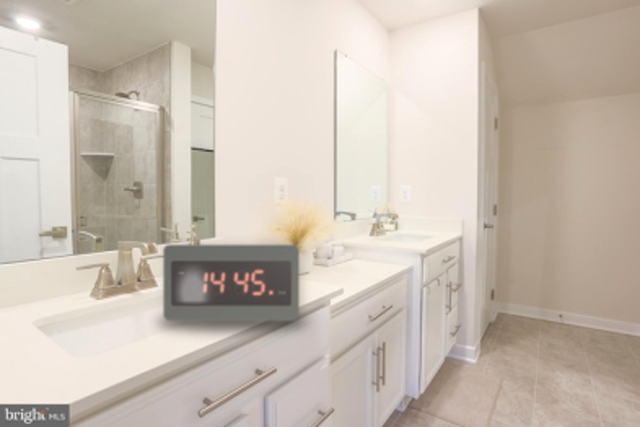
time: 14:45
